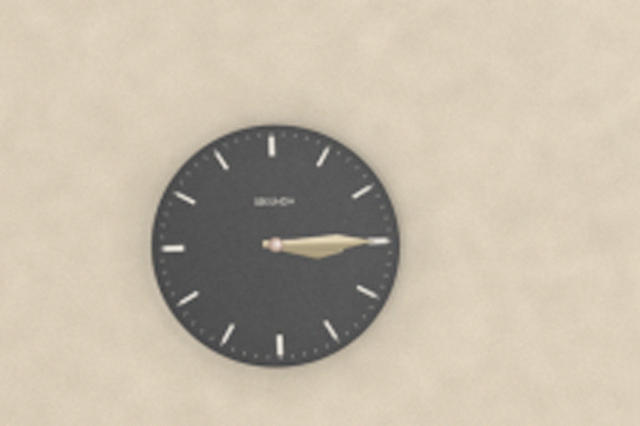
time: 3:15
